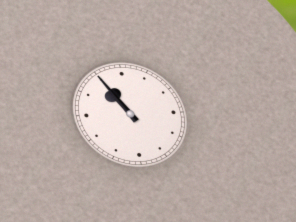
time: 10:55
